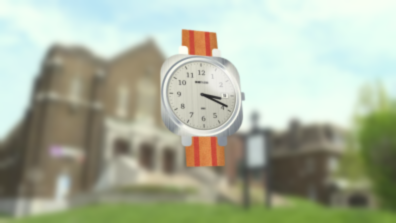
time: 3:19
